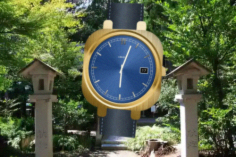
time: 6:03
